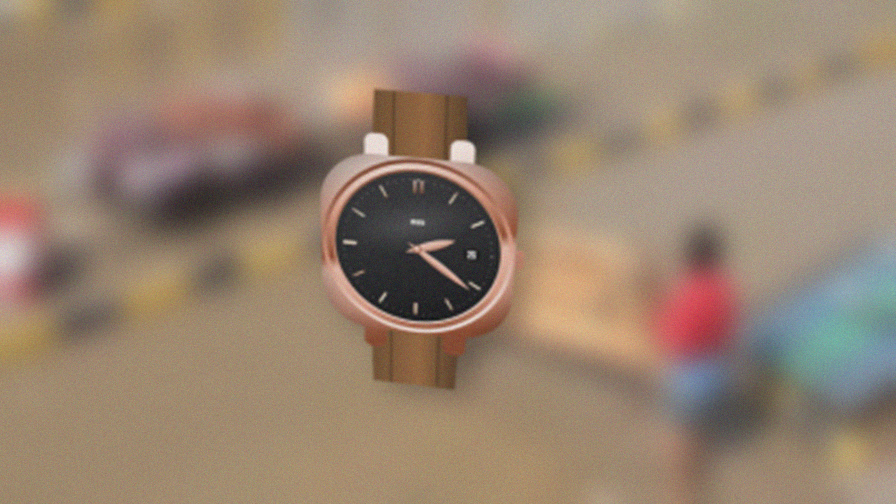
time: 2:21
